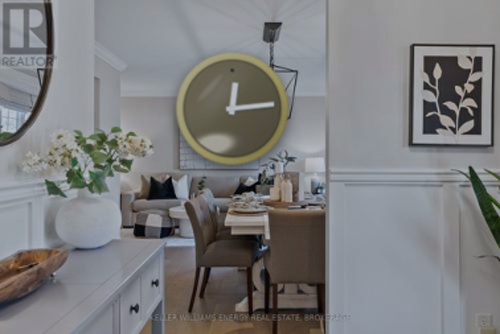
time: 12:14
